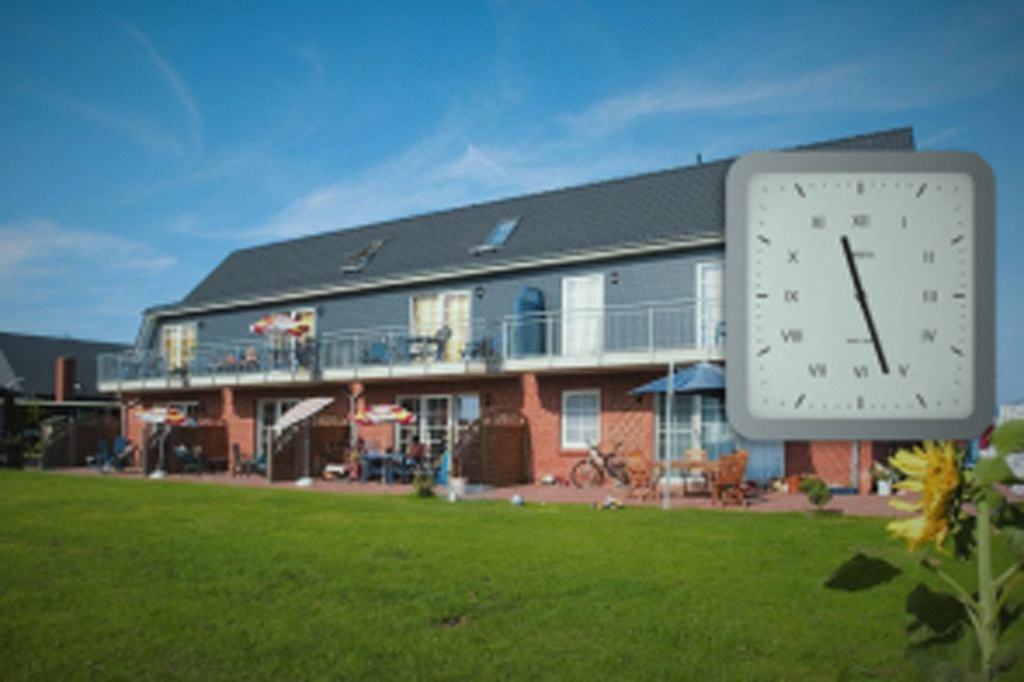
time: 11:27
